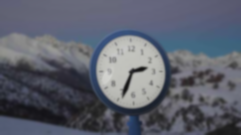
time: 2:34
